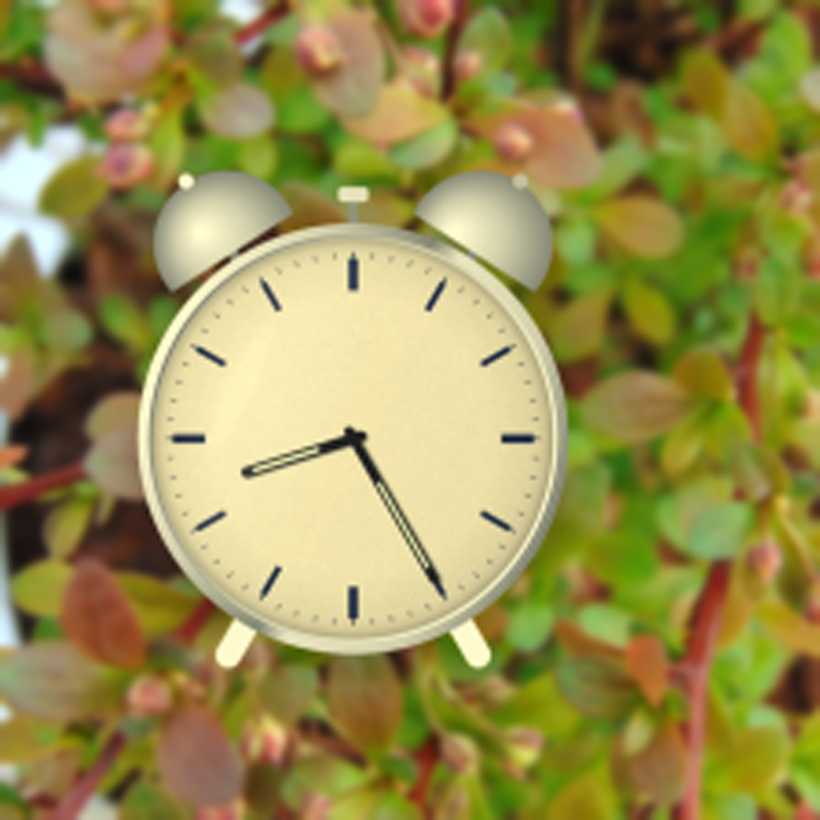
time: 8:25
